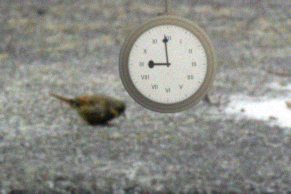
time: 8:59
